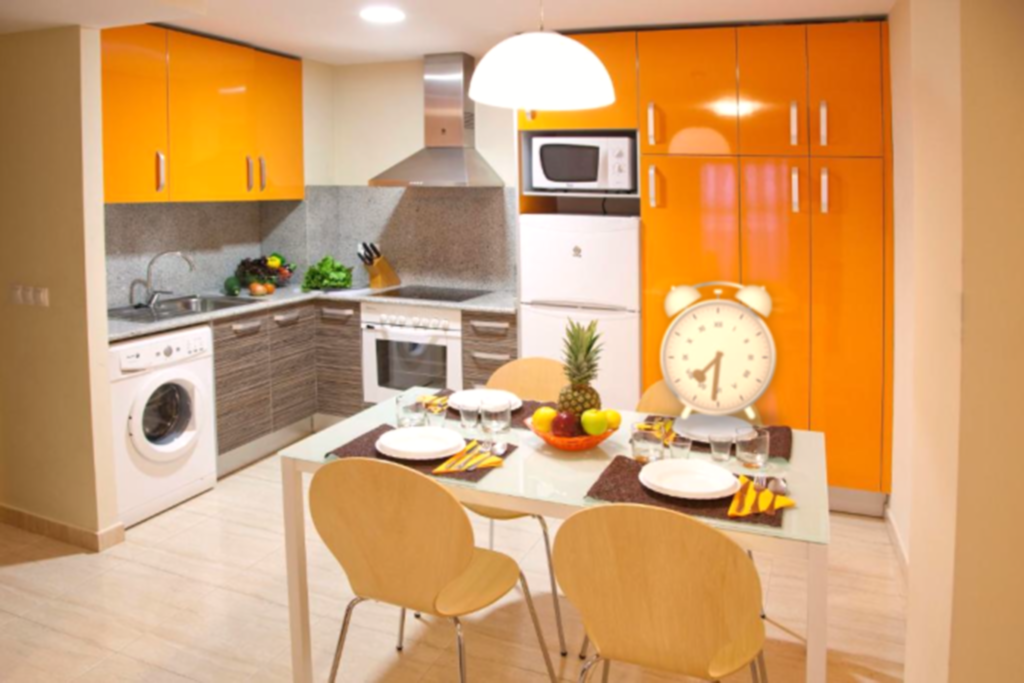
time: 7:31
